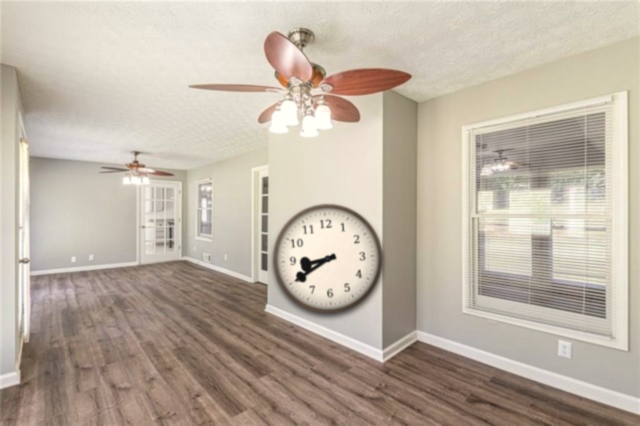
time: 8:40
